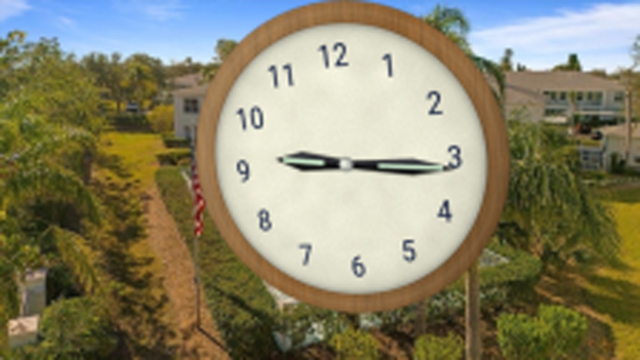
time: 9:16
